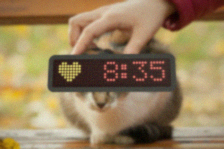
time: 8:35
